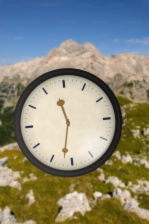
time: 11:32
